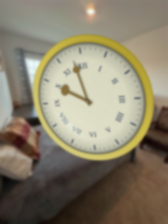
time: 9:58
